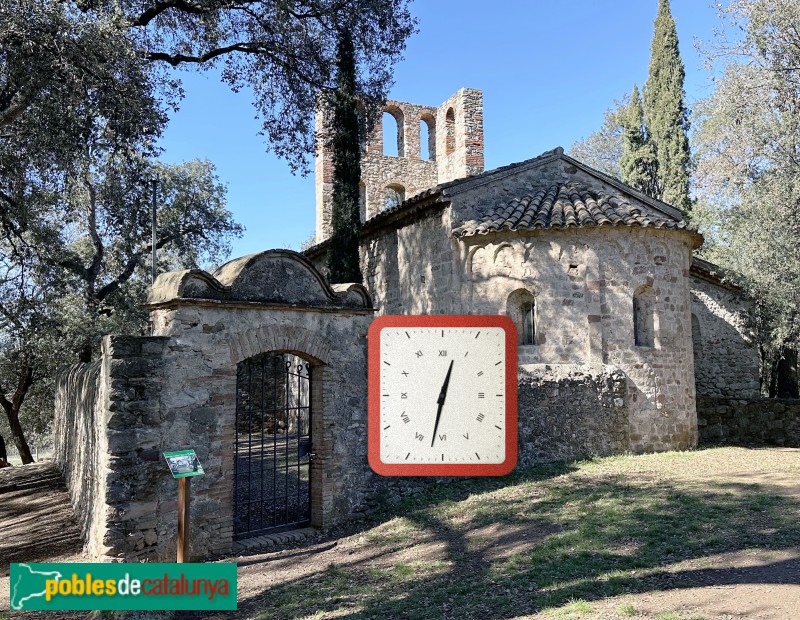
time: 12:32
